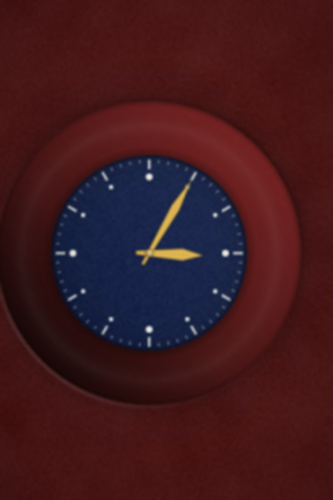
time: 3:05
